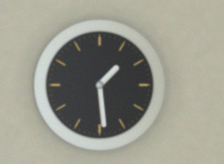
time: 1:29
